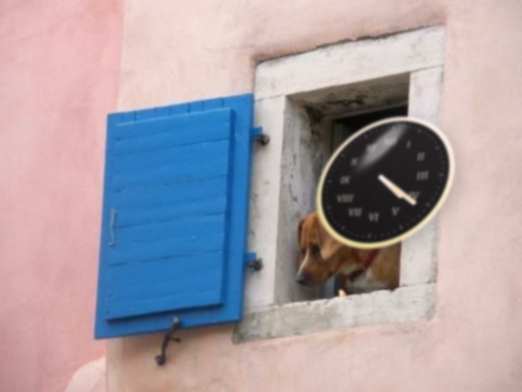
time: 4:21
